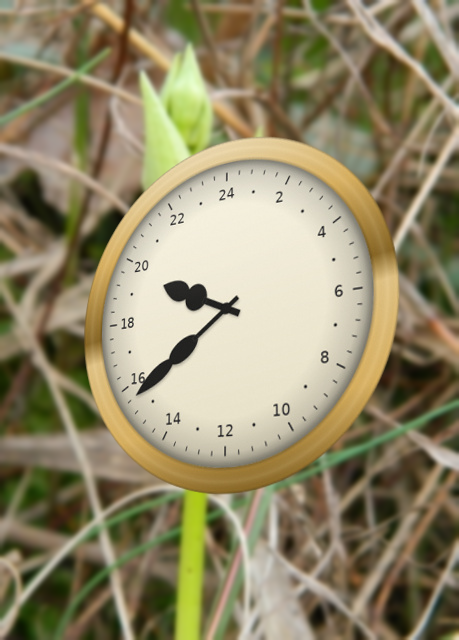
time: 19:39
